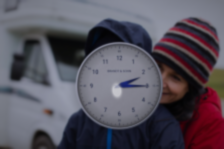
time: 2:15
